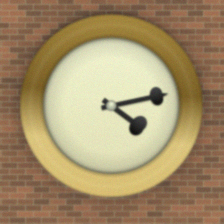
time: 4:13
